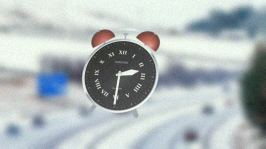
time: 2:30
